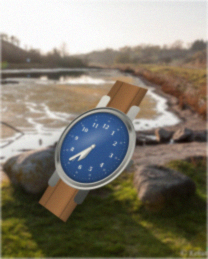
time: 6:36
